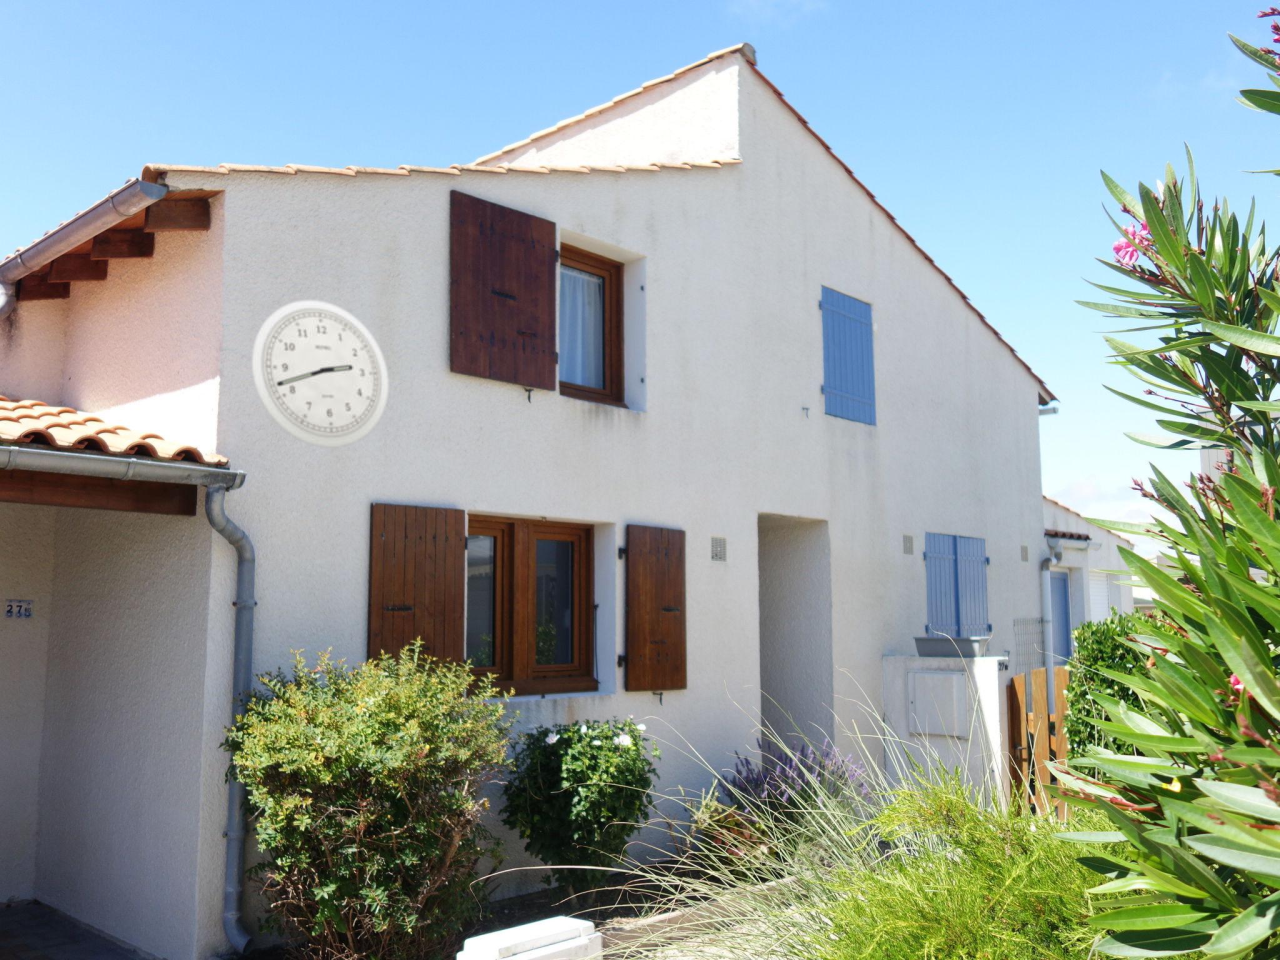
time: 2:42
